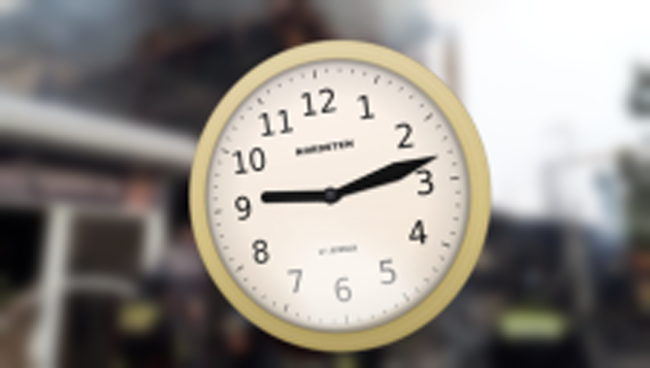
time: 9:13
